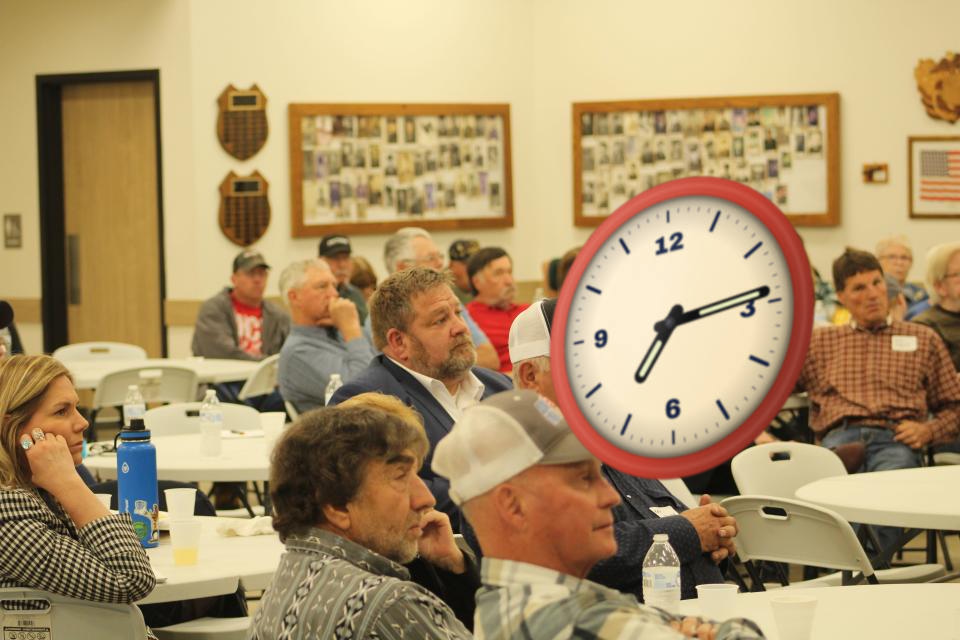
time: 7:14
